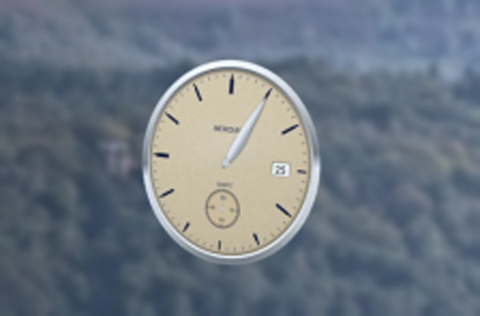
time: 1:05
